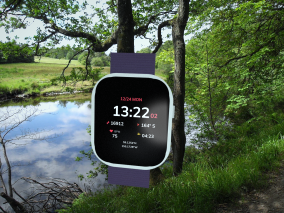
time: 13:22
